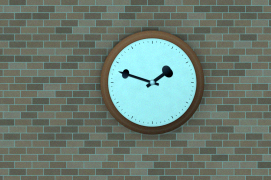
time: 1:48
